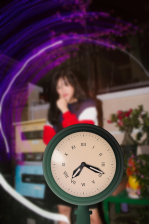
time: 7:19
